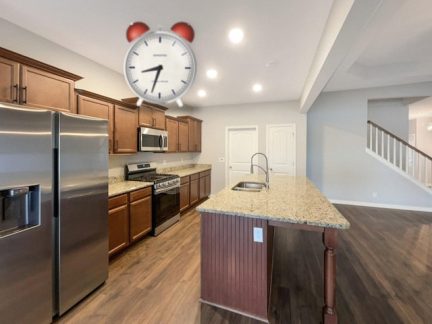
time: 8:33
